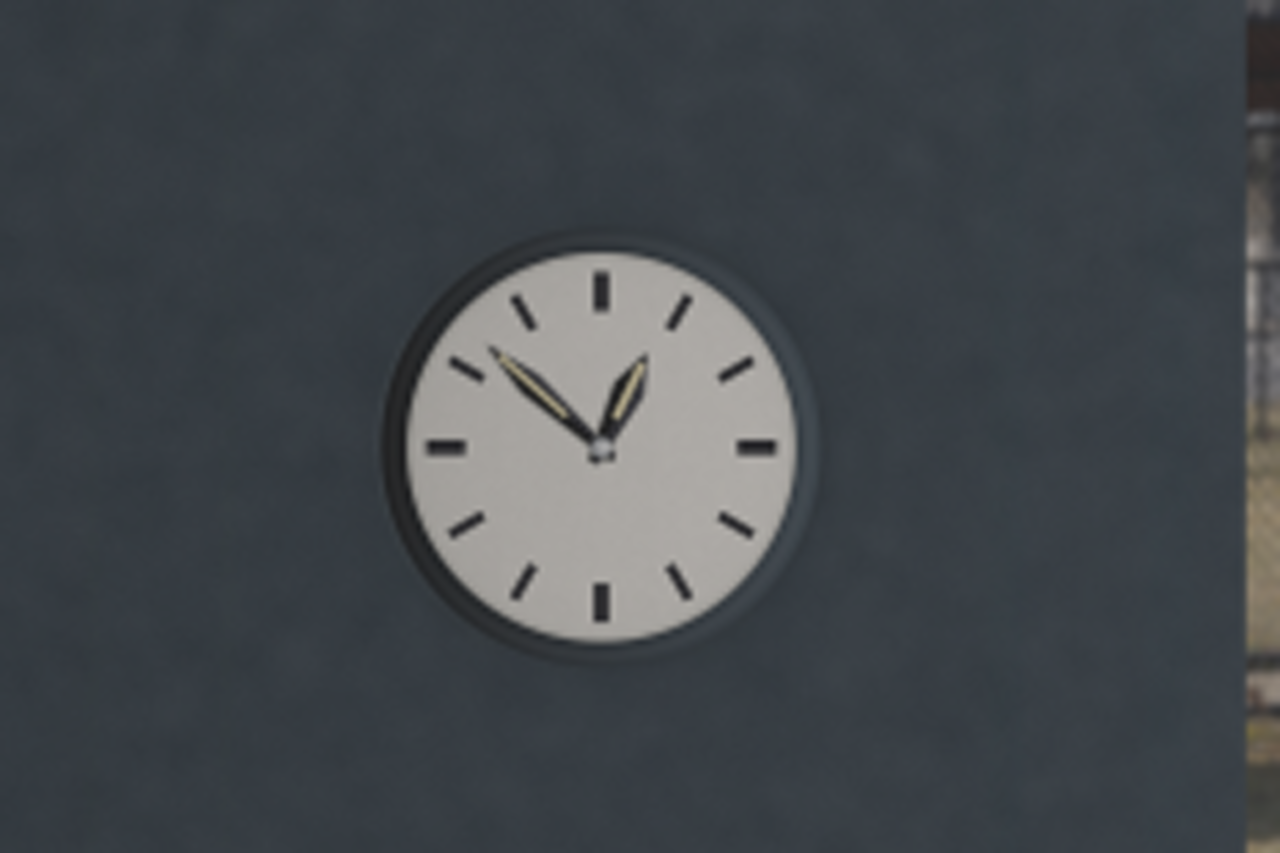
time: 12:52
